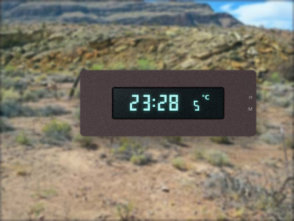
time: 23:28
